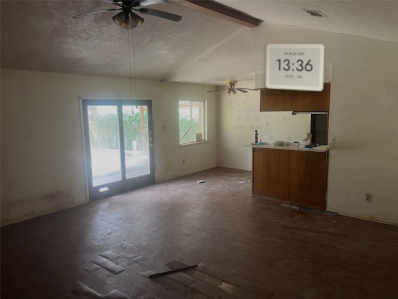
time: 13:36
